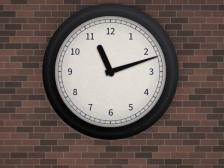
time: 11:12
